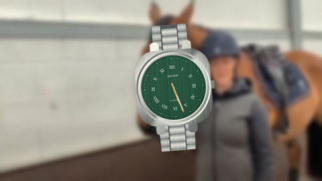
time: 5:27
